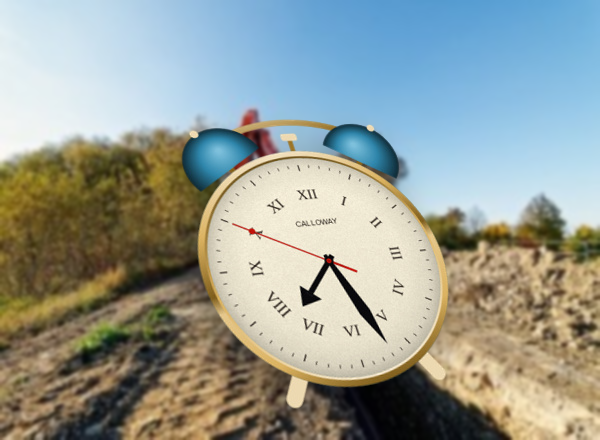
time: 7:26:50
